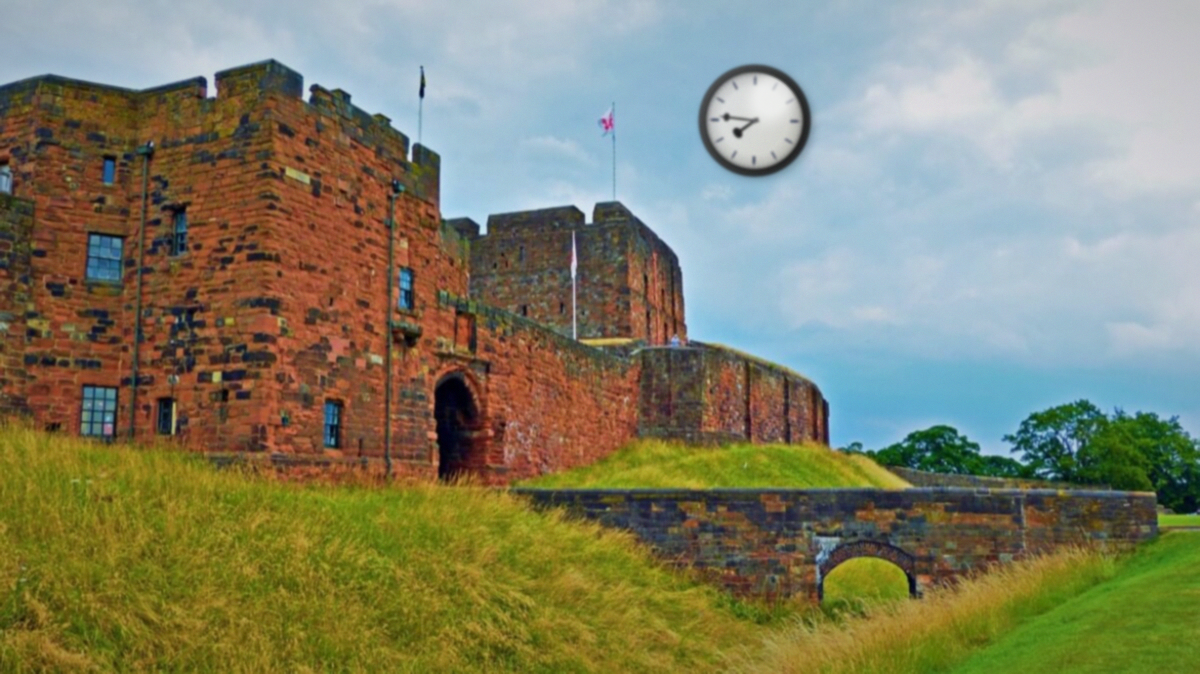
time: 7:46
